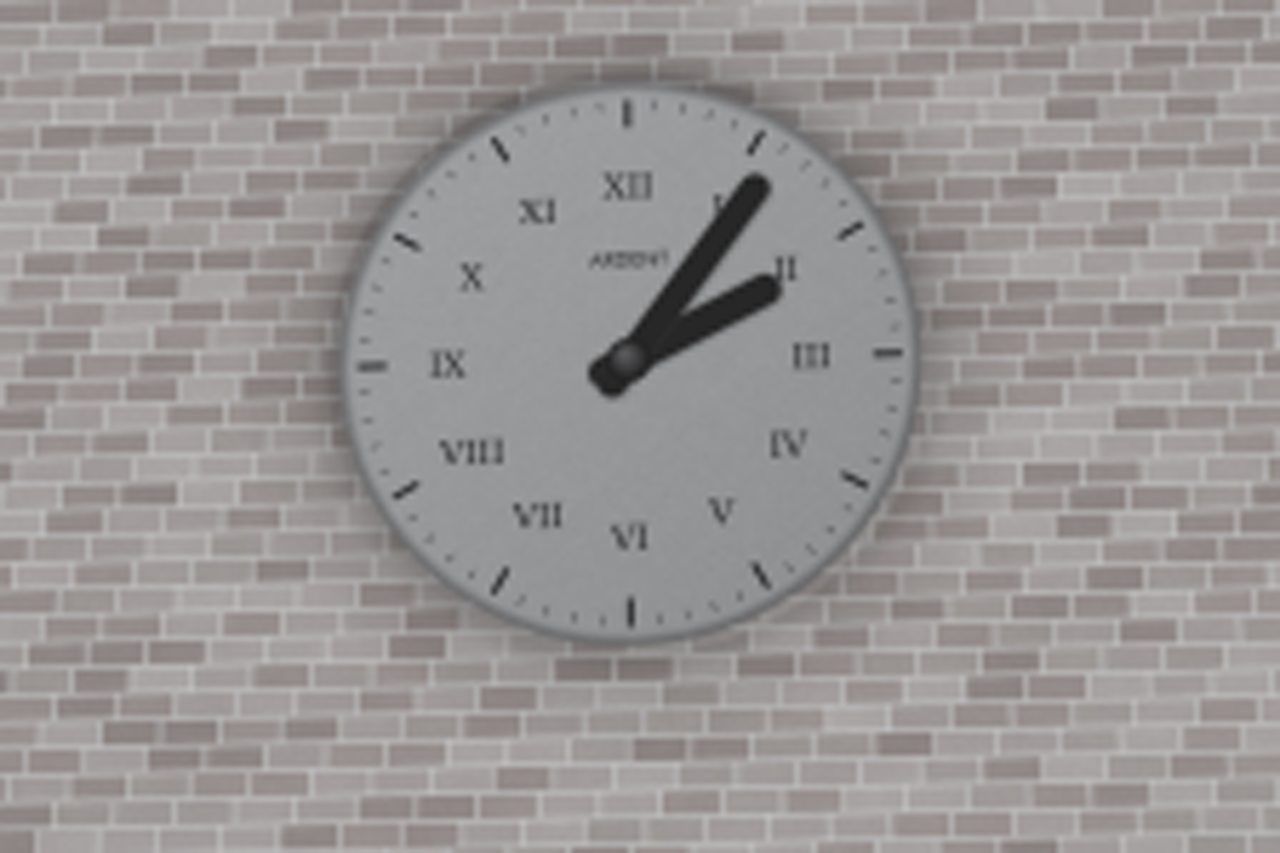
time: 2:06
